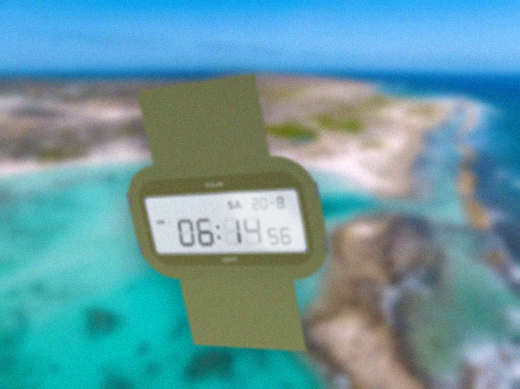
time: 6:14:56
